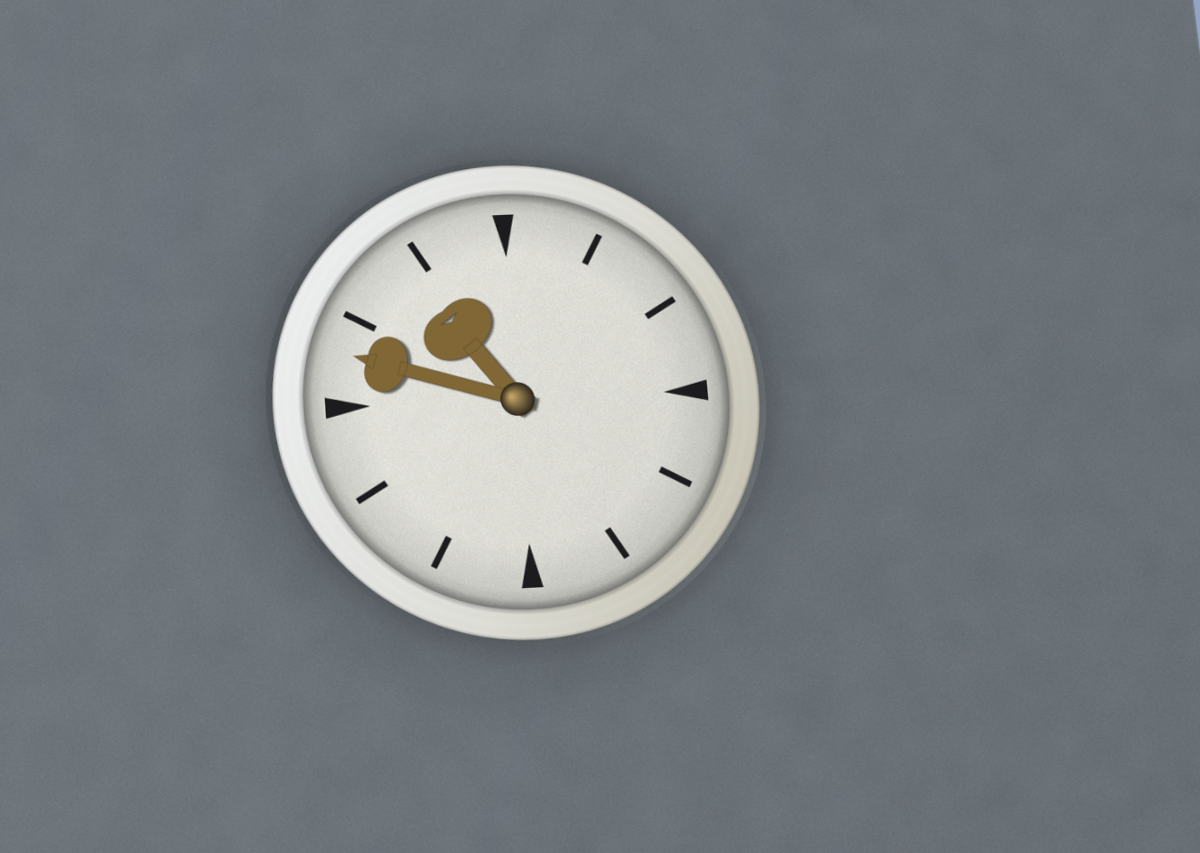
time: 10:48
